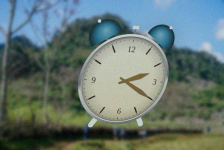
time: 2:20
